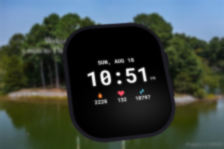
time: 10:51
